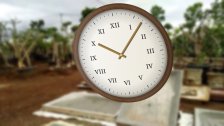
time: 10:07
